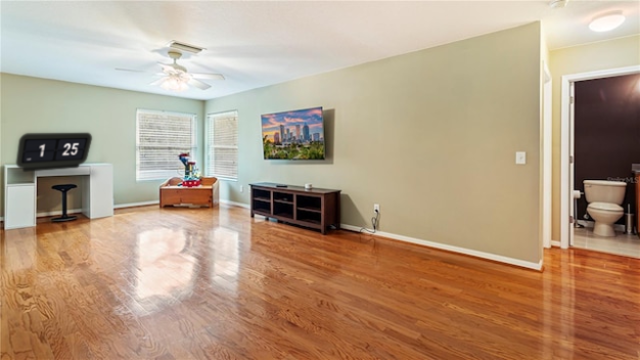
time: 1:25
